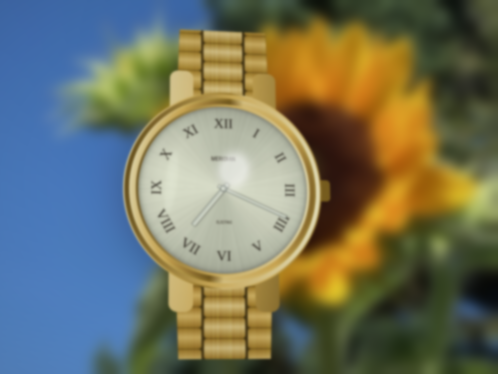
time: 7:19
